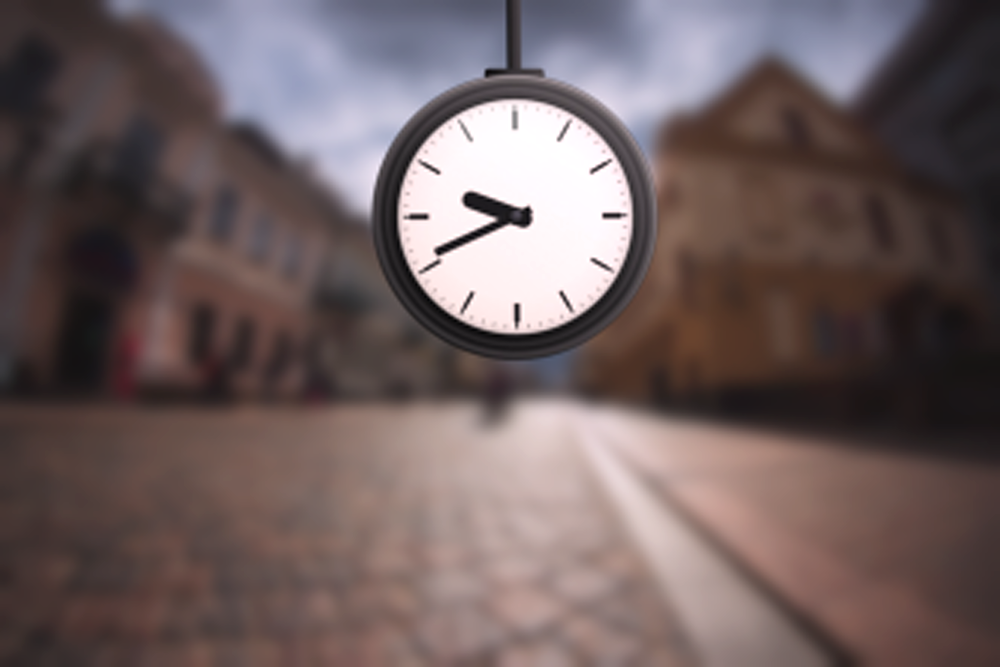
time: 9:41
